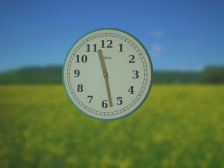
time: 11:28
